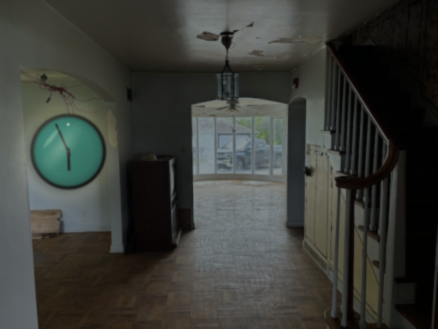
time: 5:56
